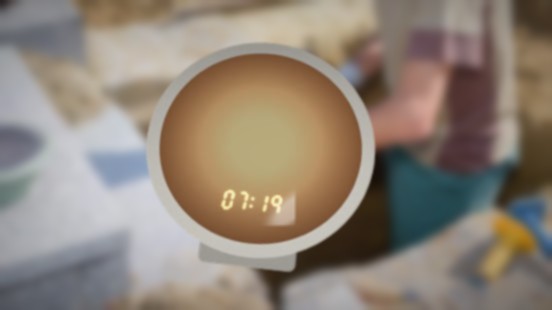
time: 7:19
